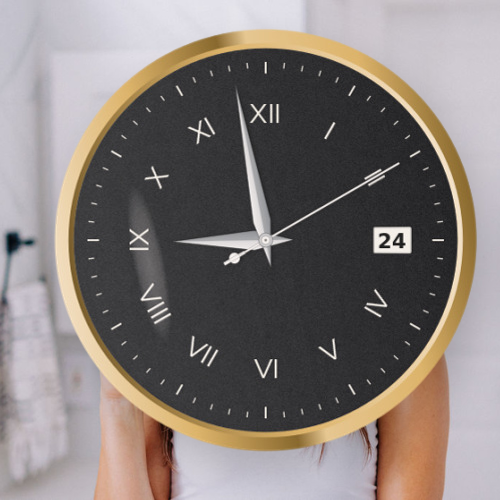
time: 8:58:10
